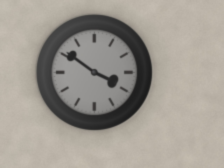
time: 3:51
